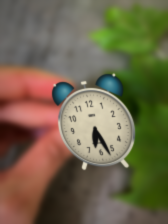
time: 6:27
